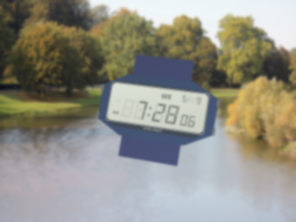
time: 7:28
